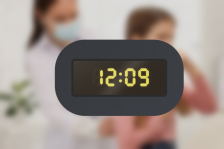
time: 12:09
